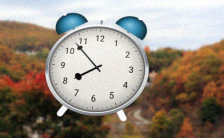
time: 7:53
